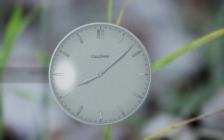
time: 8:08
